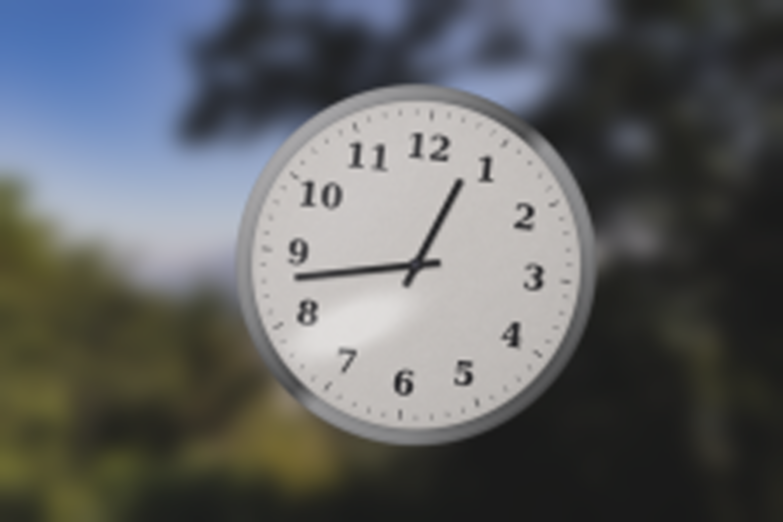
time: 12:43
